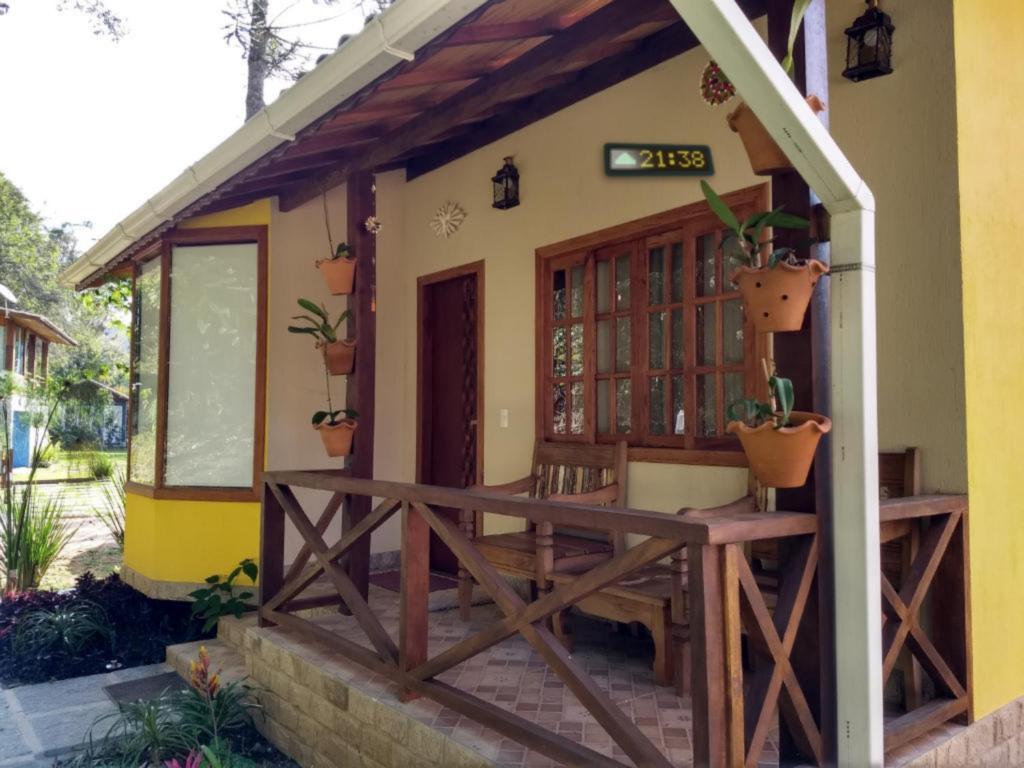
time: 21:38
